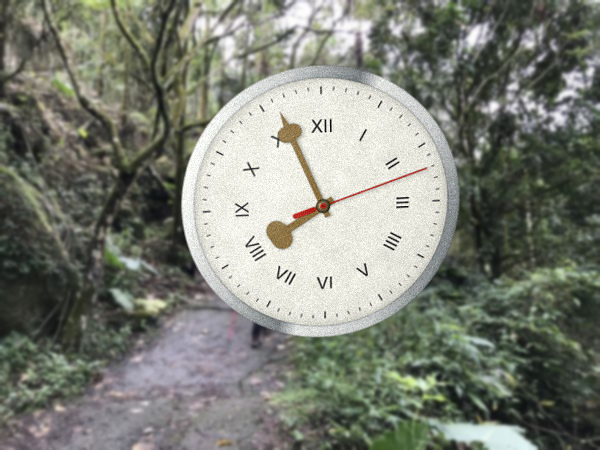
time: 7:56:12
